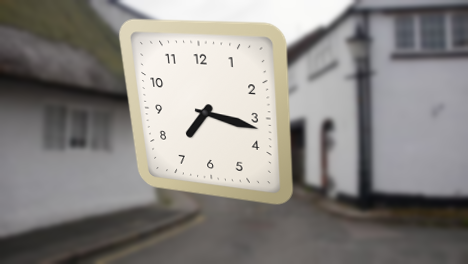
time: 7:17
